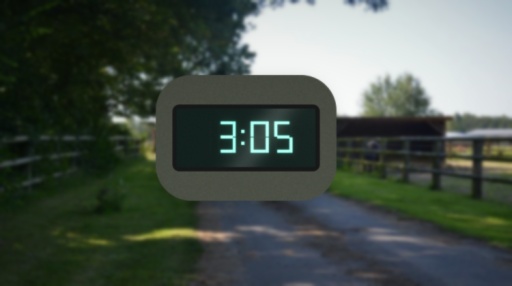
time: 3:05
